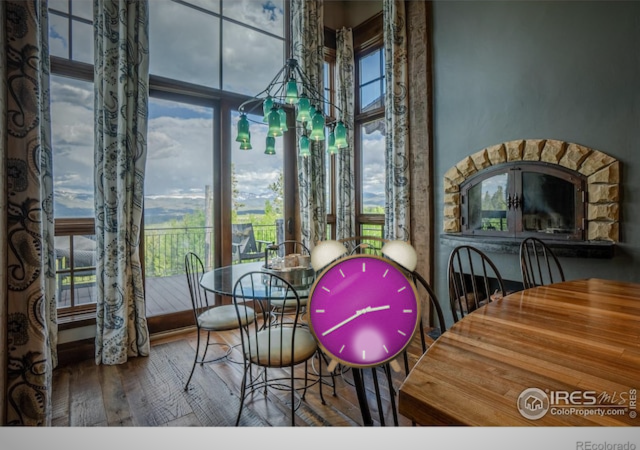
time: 2:40
